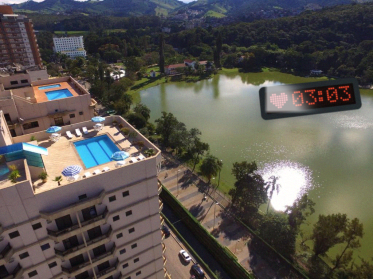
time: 3:03
